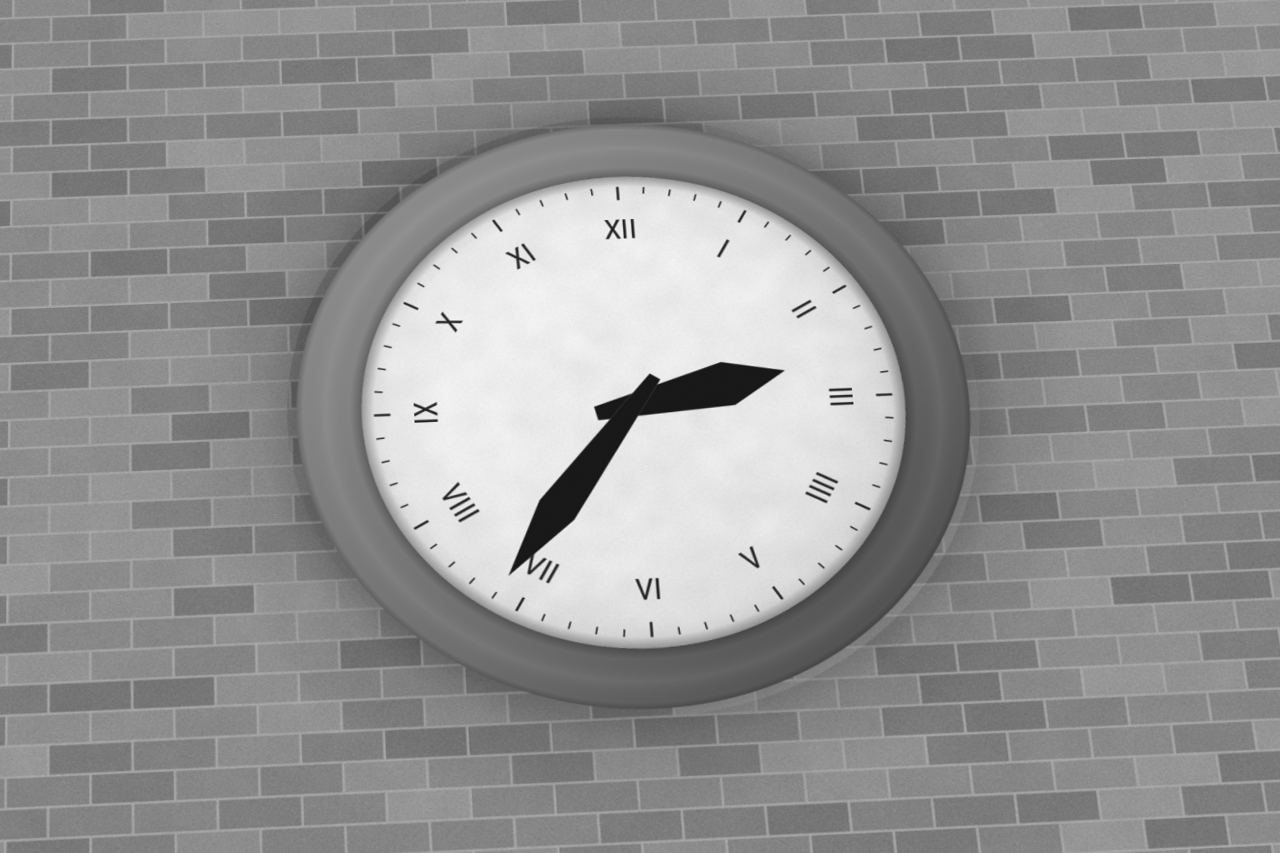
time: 2:36
